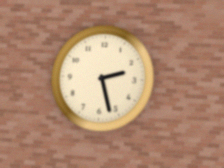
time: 2:27
